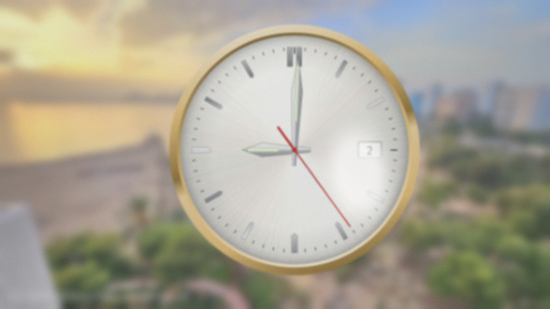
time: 9:00:24
